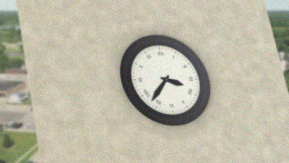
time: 3:37
